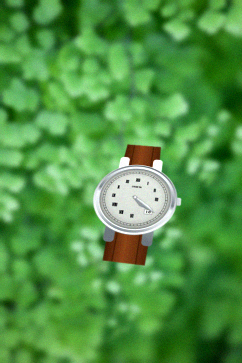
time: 4:21
